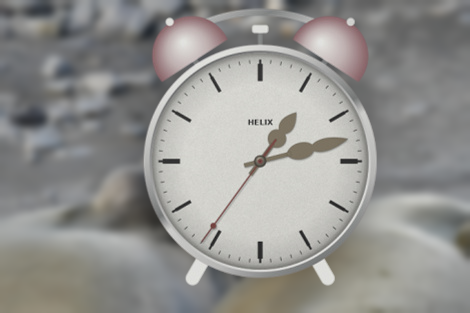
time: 1:12:36
